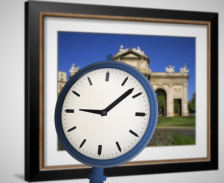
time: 9:08
